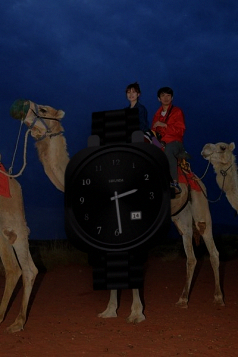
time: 2:29
